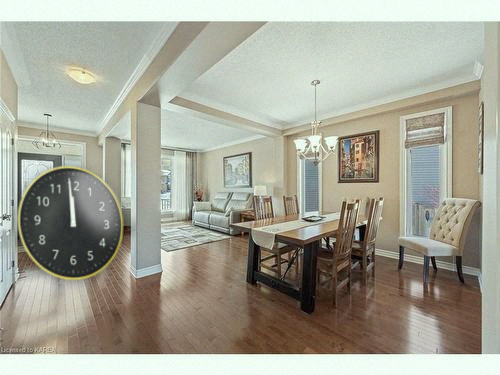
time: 11:59
